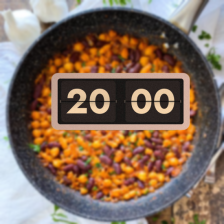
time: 20:00
